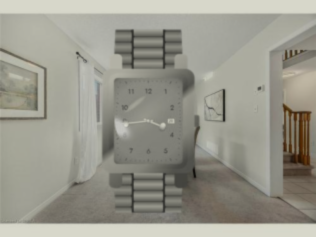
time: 3:44
